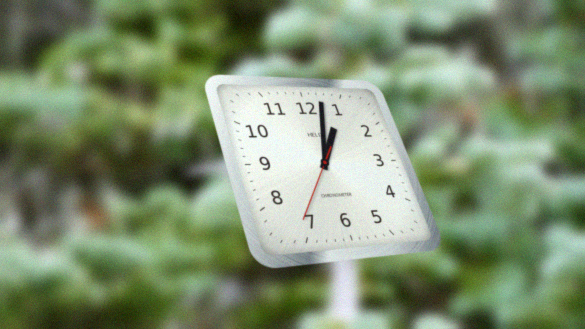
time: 1:02:36
